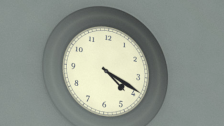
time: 4:19
